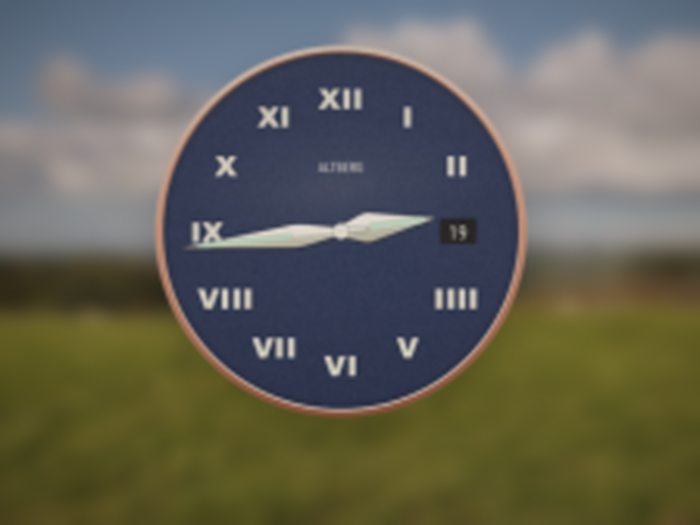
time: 2:44
